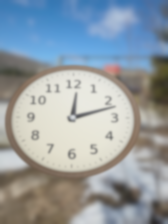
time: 12:12
